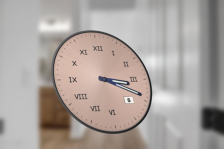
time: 3:19
